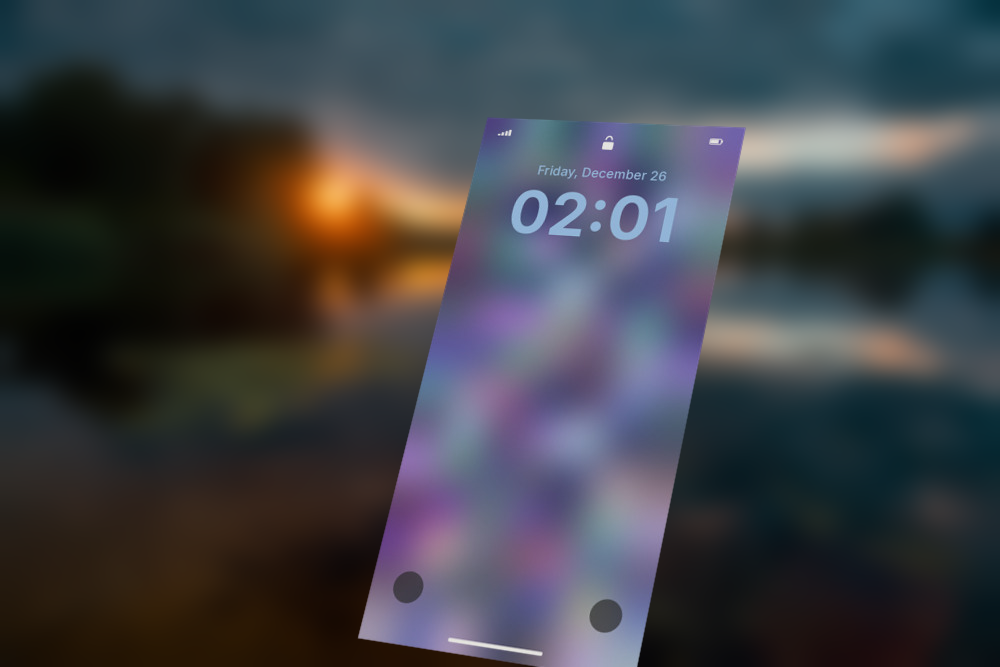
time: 2:01
